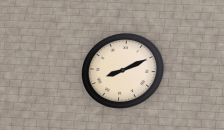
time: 8:10
